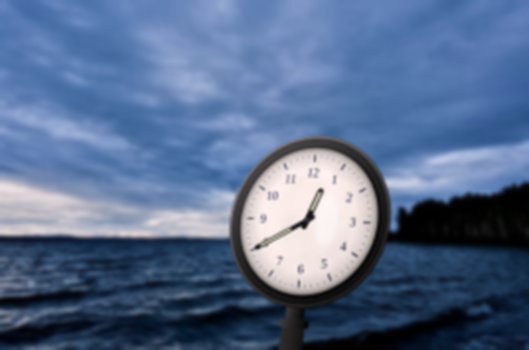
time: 12:40
